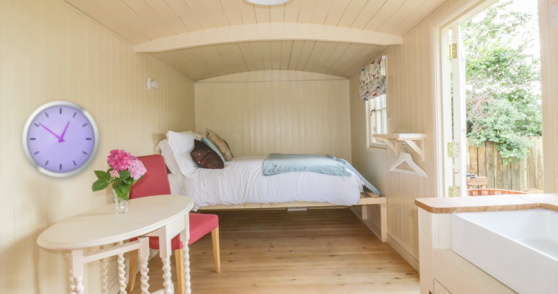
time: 12:51
